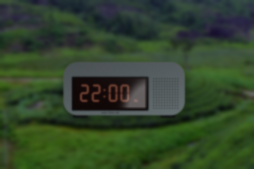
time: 22:00
